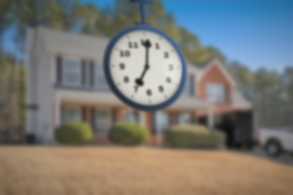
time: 7:01
